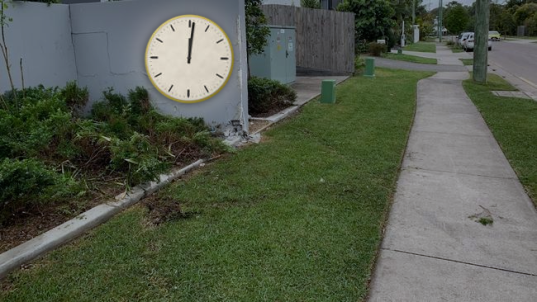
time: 12:01
